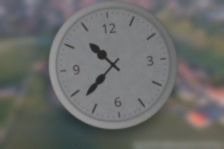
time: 10:38
